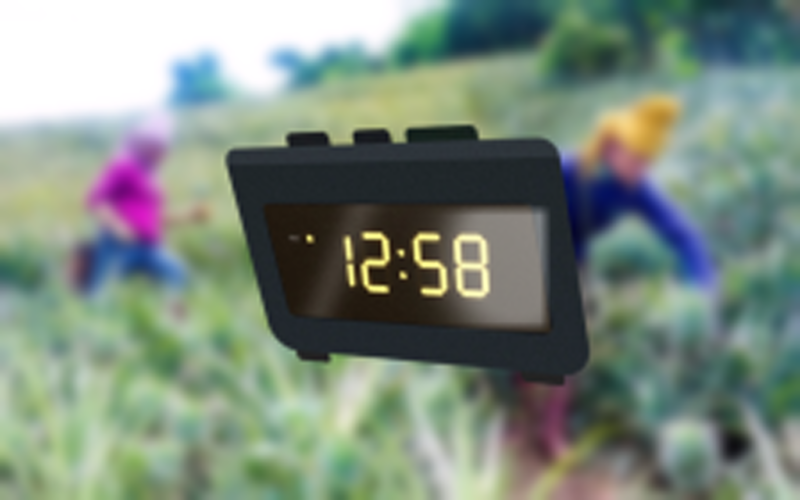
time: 12:58
